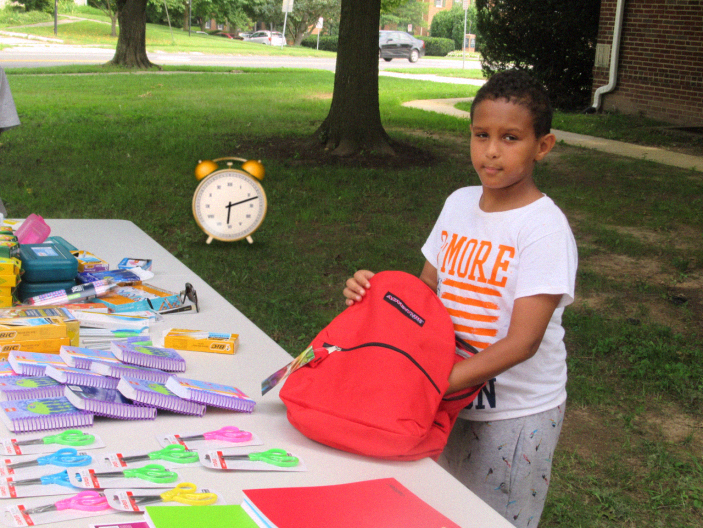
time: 6:12
